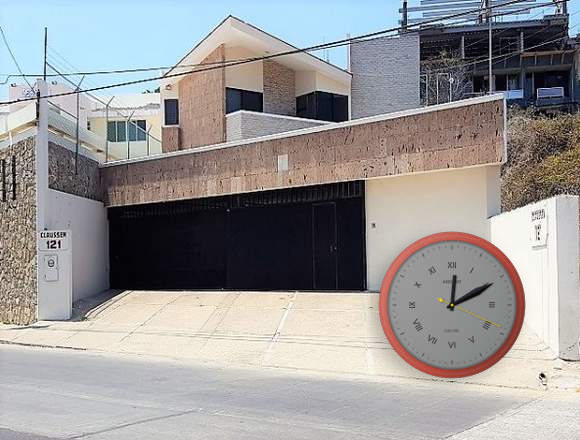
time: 12:10:19
